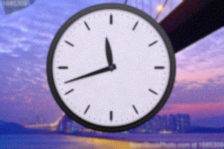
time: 11:42
